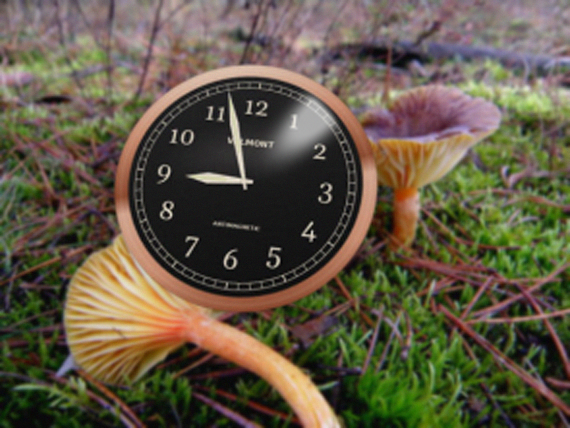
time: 8:57
